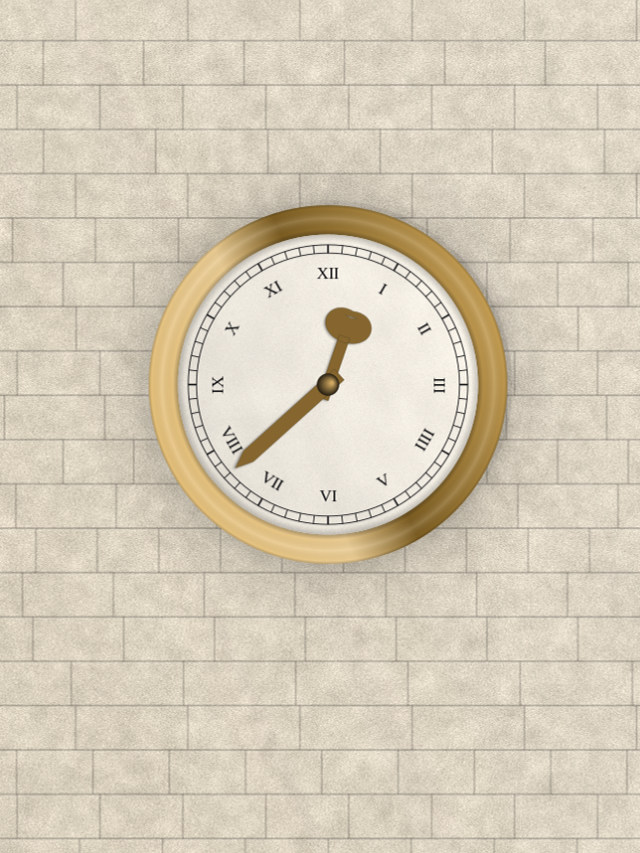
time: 12:38
